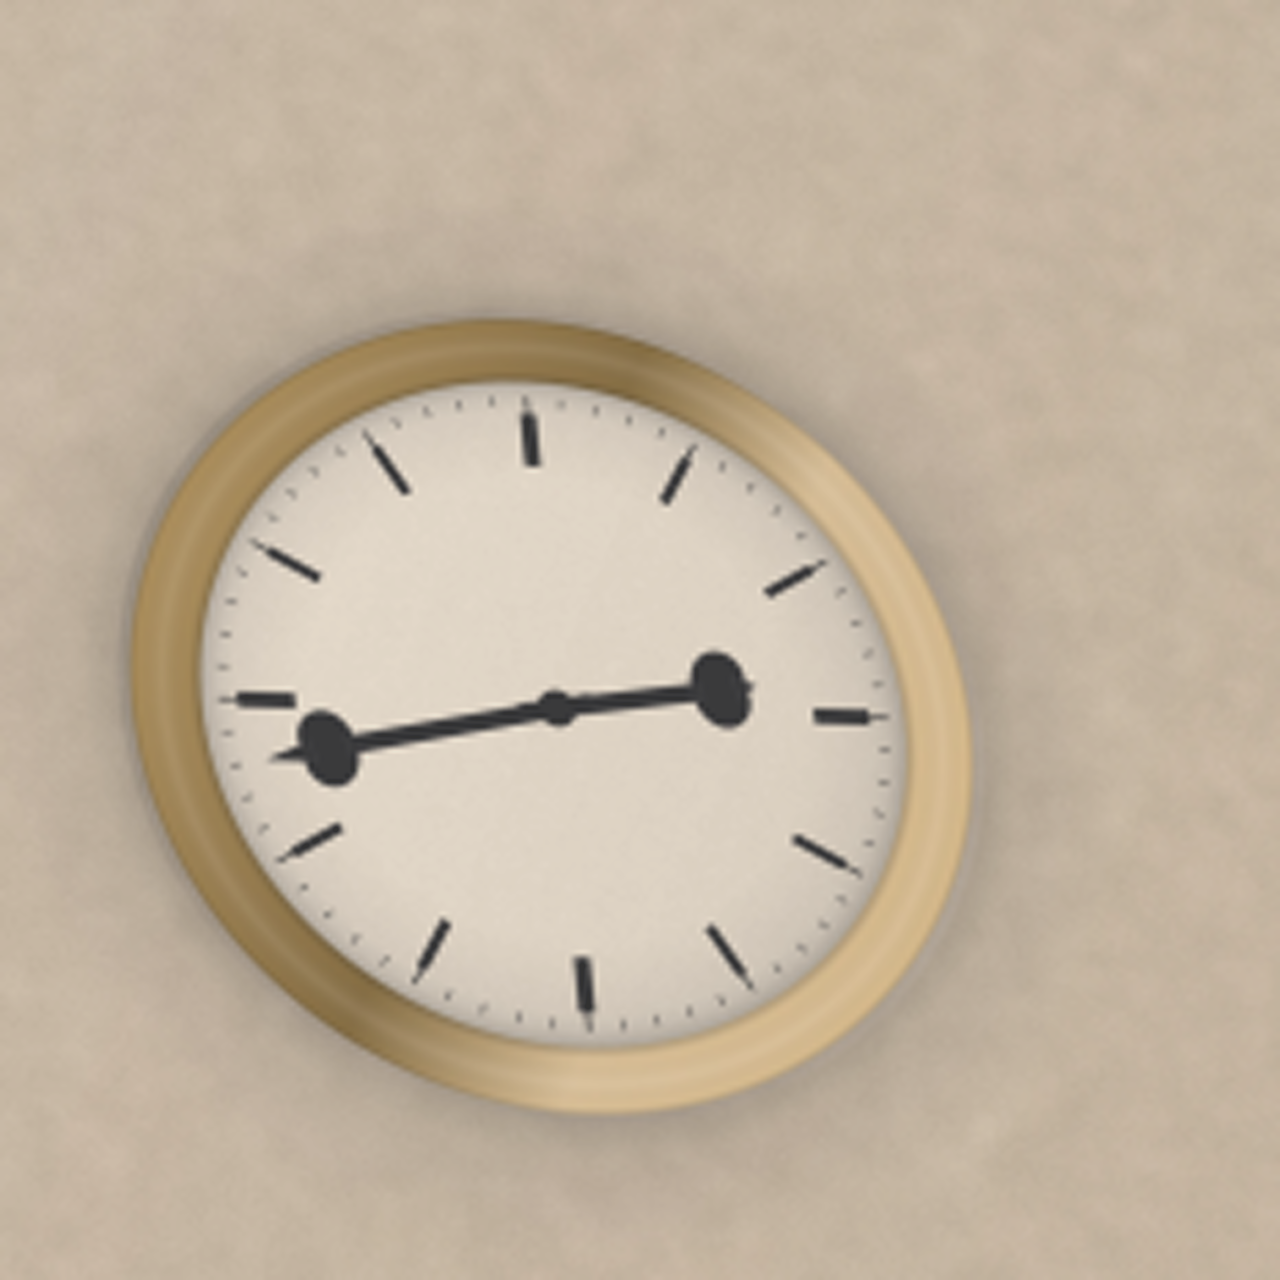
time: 2:43
